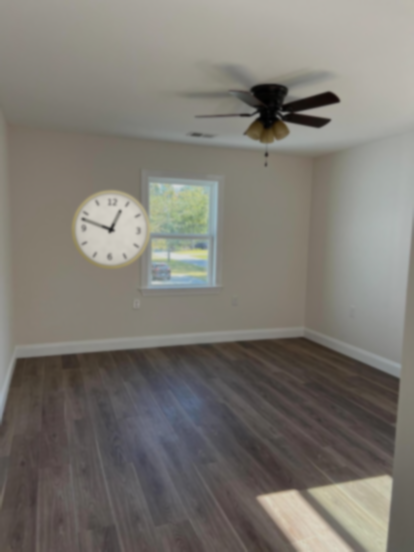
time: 12:48
